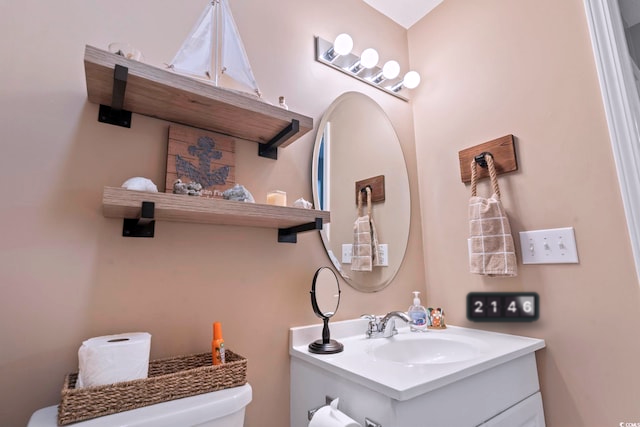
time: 21:46
